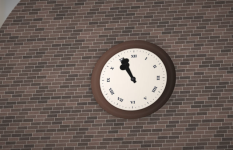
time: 10:56
